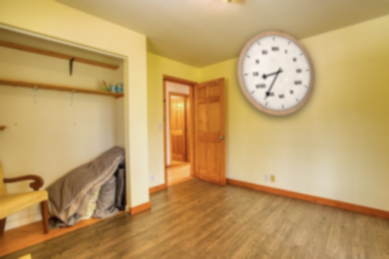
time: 8:36
